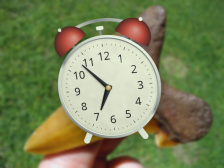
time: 6:53
